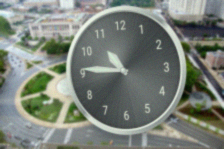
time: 10:46
